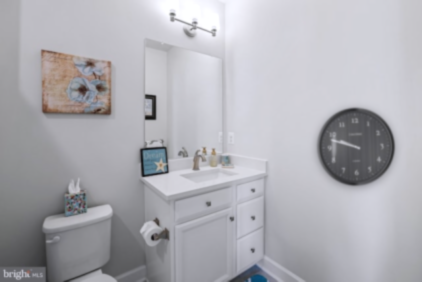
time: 9:48
